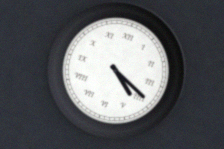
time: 4:19
